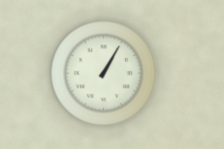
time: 1:05
